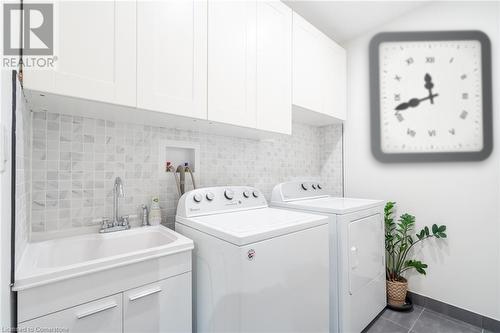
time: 11:42
